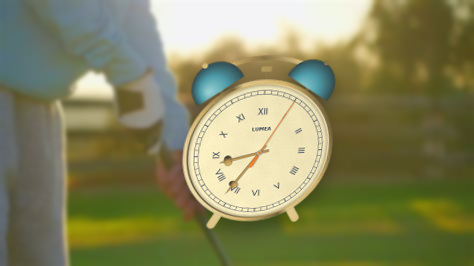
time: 8:36:05
